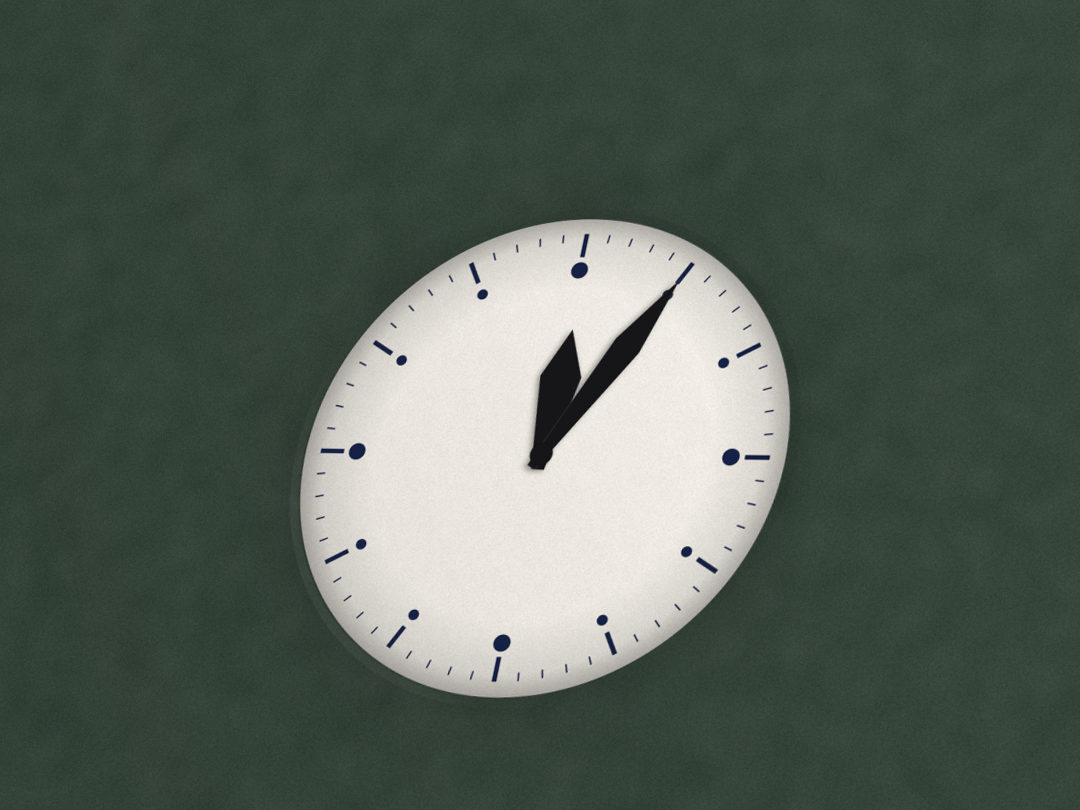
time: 12:05
